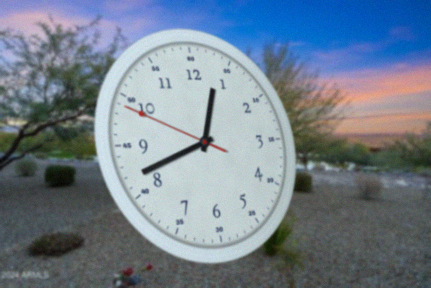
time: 12:41:49
